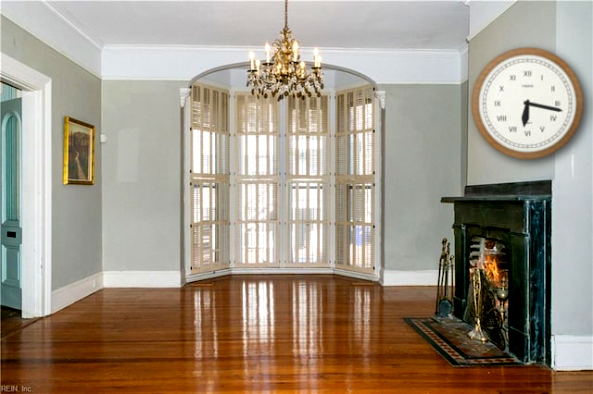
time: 6:17
